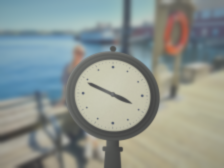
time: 3:49
